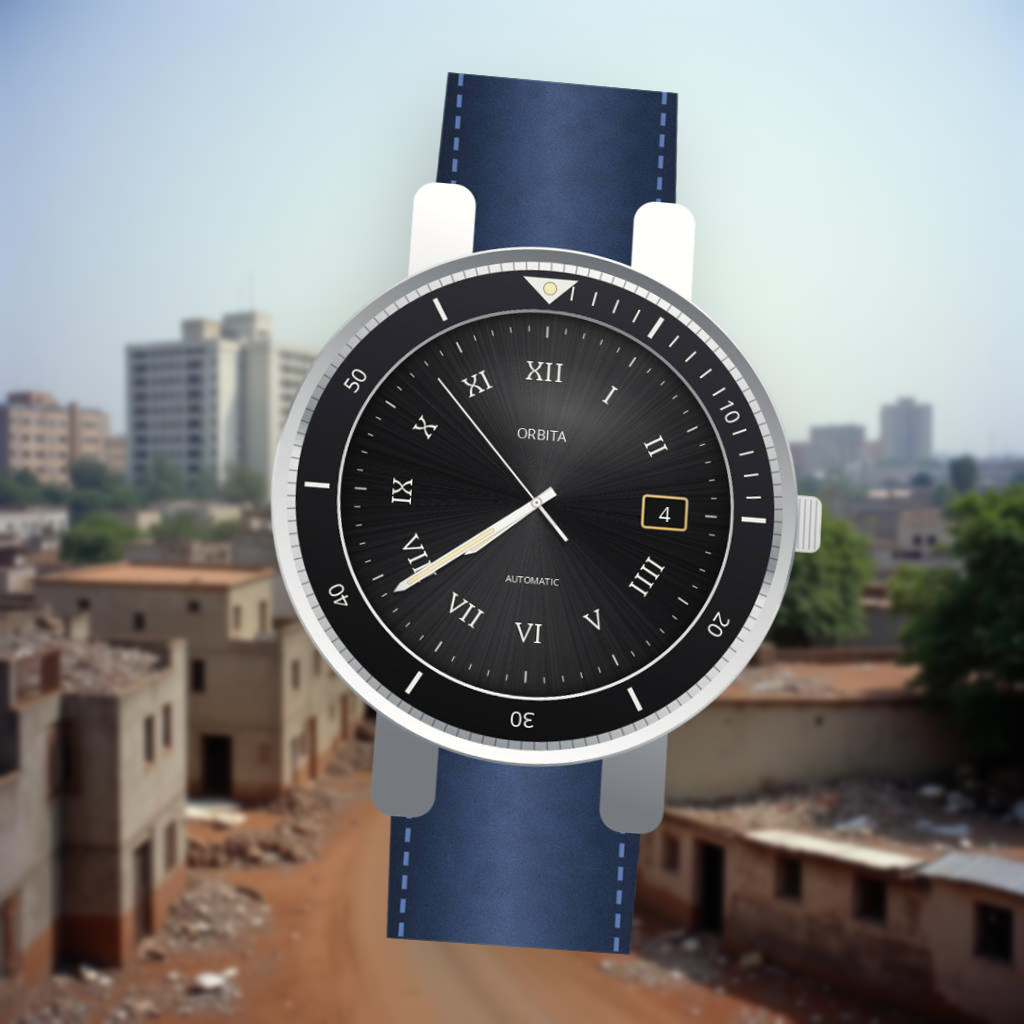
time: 7:38:53
